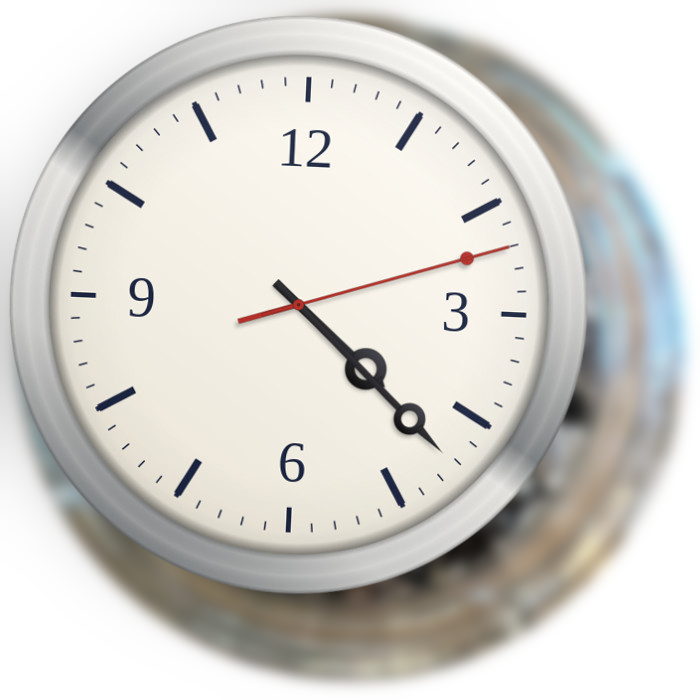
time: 4:22:12
